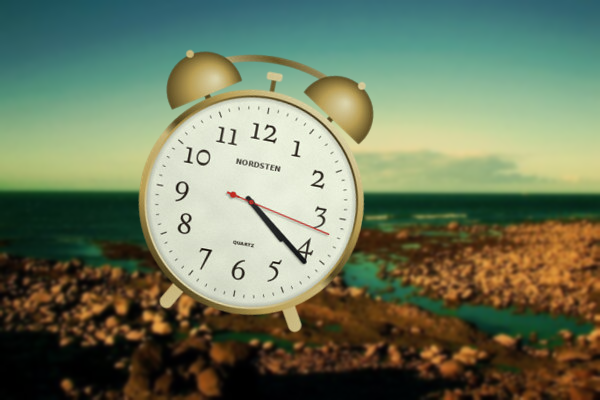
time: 4:21:17
